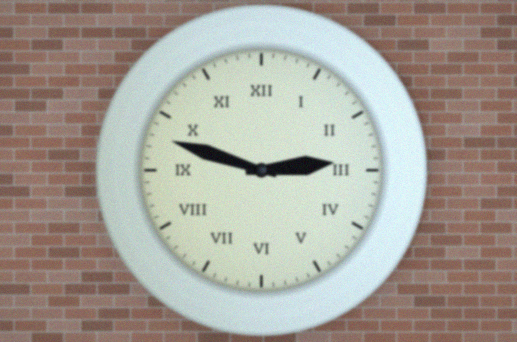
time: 2:48
